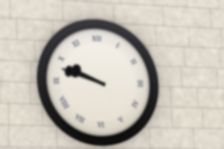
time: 9:48
